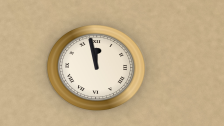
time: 11:58
